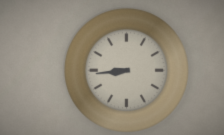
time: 8:44
